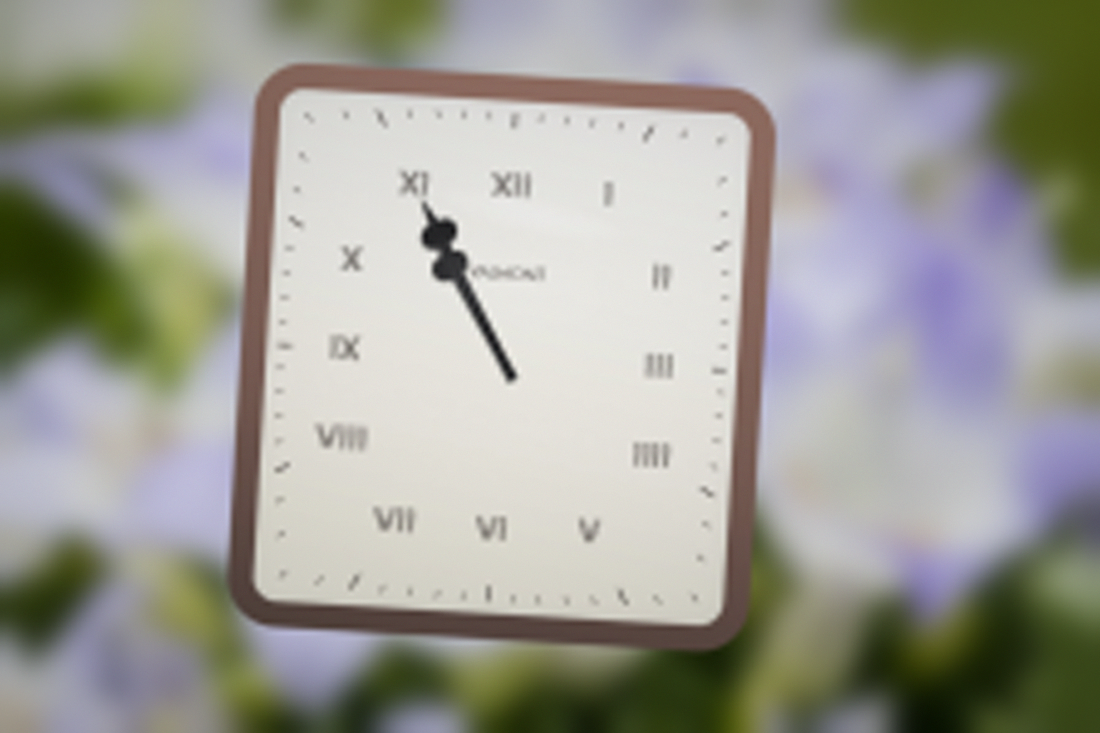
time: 10:55
